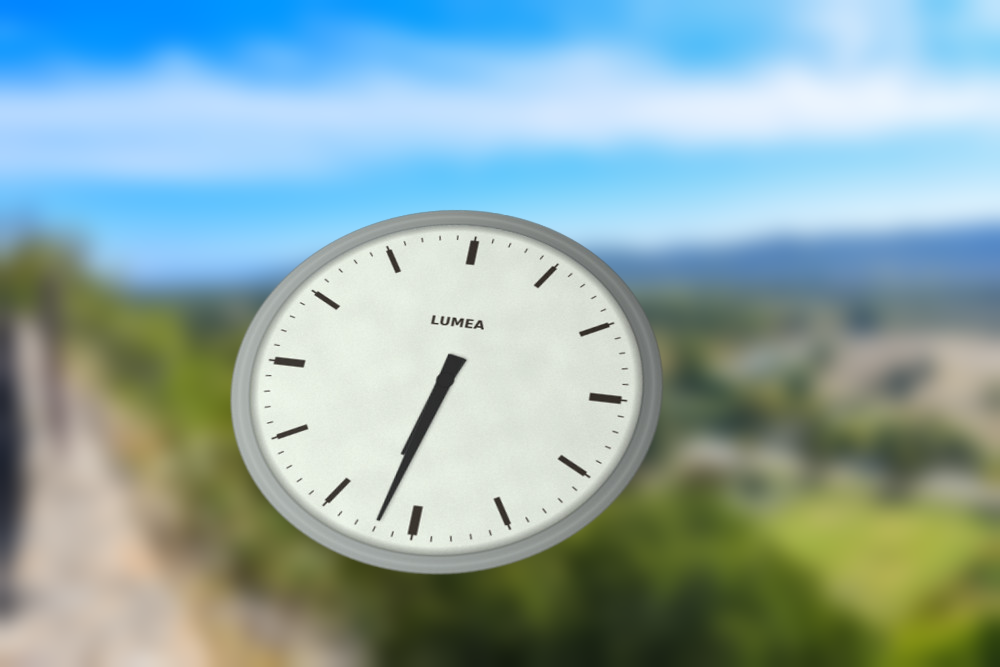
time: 6:32
